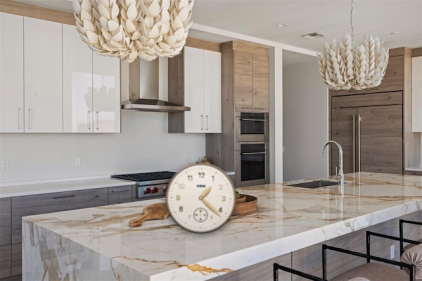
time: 1:22
